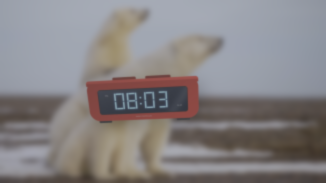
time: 8:03
